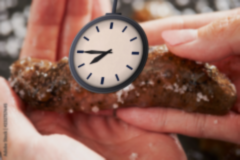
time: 7:45
